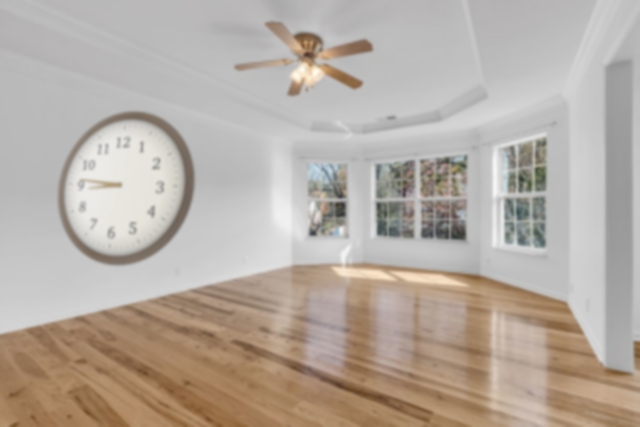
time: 8:46
